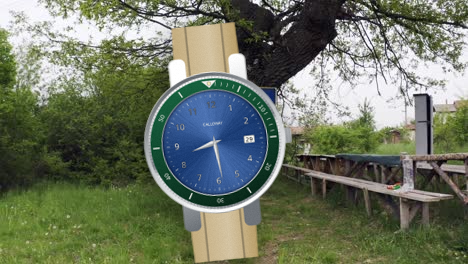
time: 8:29
